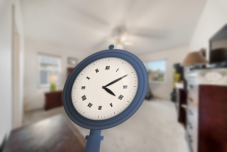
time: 4:10
